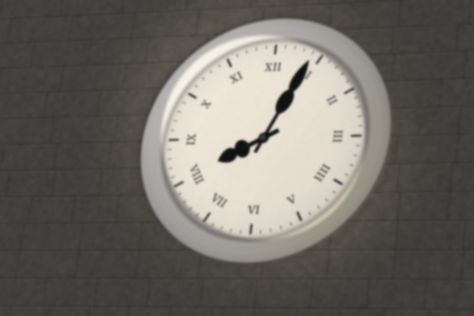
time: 8:04
